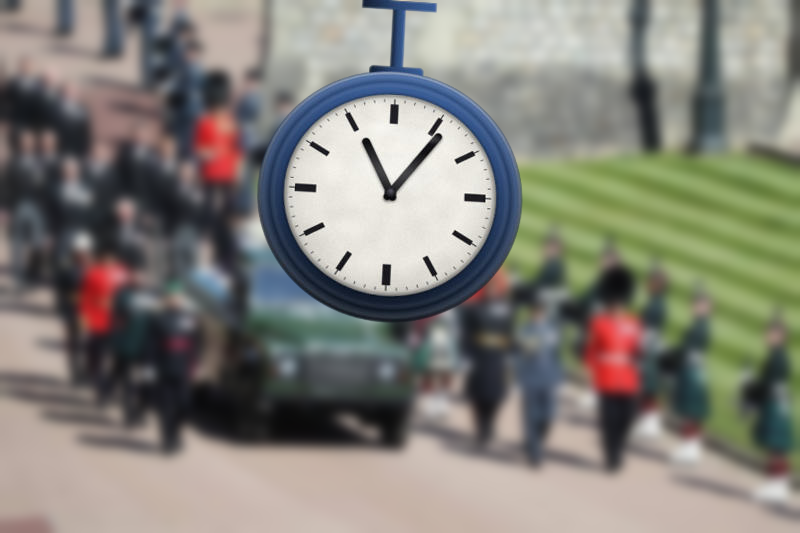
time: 11:06
